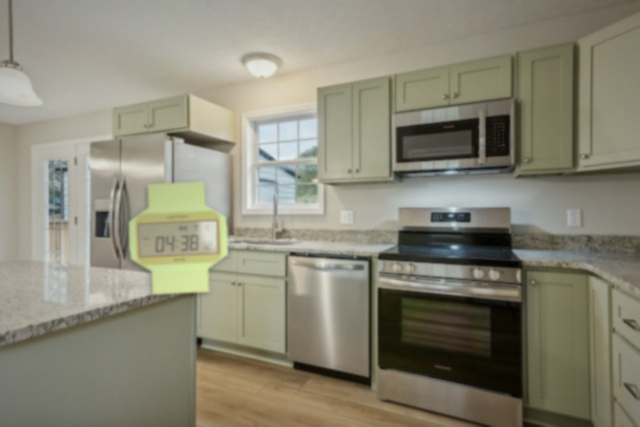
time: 4:38
